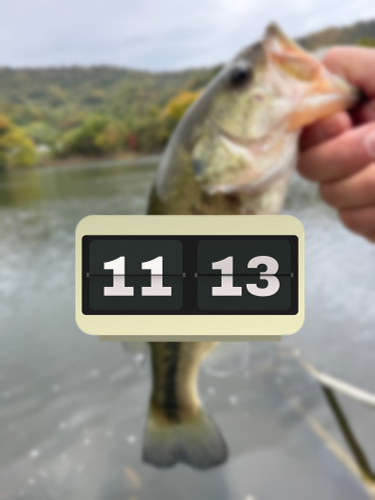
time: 11:13
